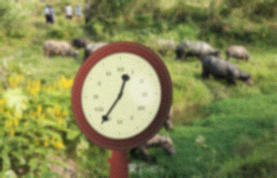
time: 12:36
